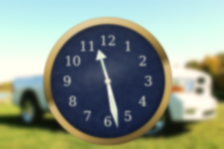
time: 11:28
